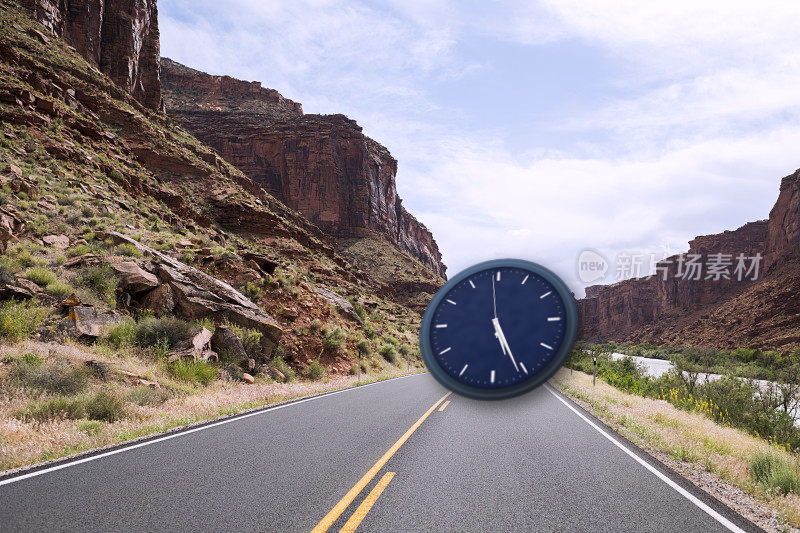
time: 5:25:59
